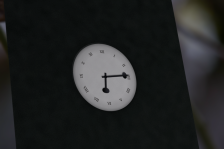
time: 6:14
